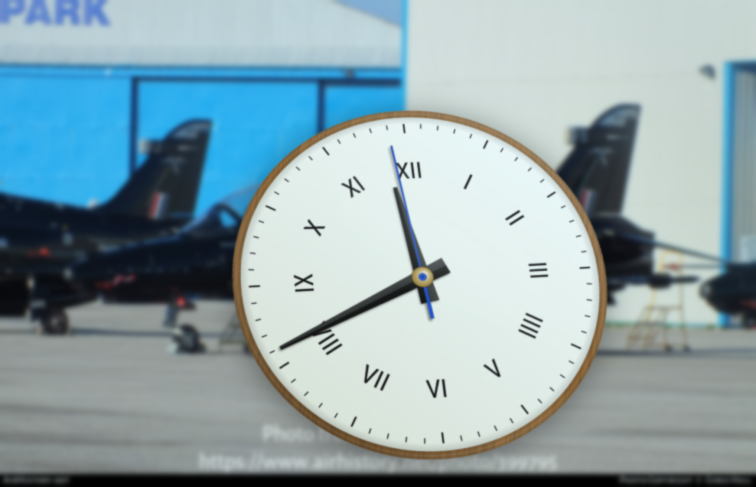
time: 11:40:59
